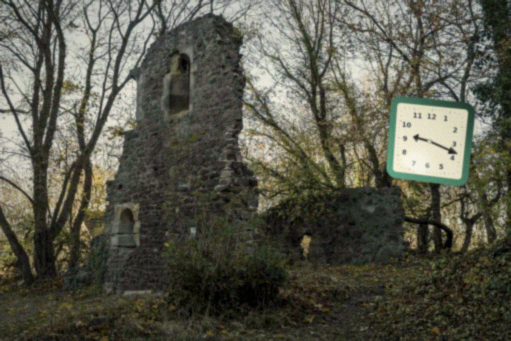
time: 9:18
